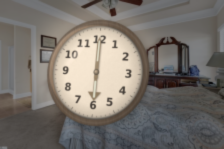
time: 6:00
